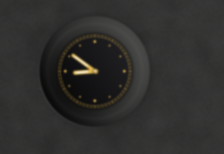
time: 8:51
